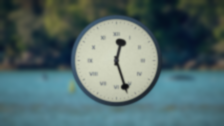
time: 12:27
